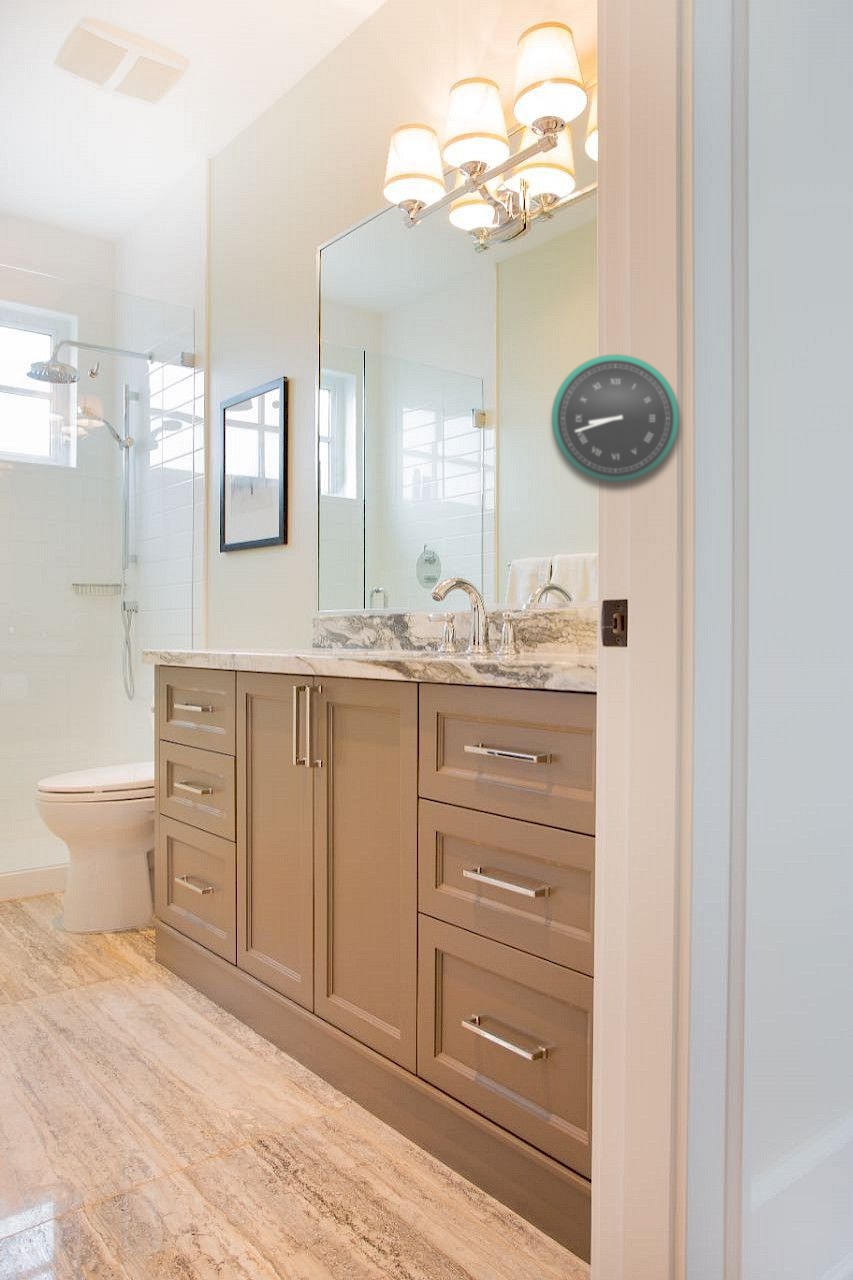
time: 8:42
